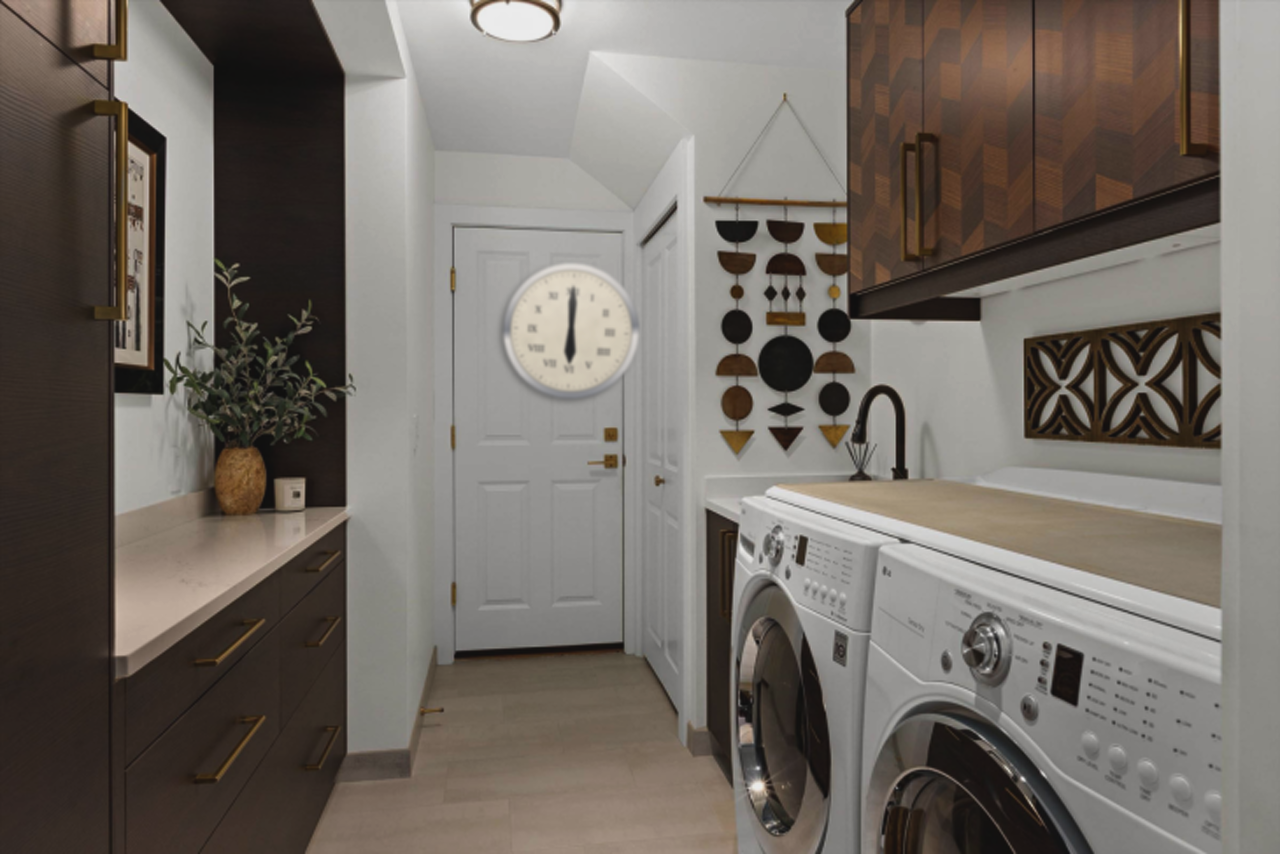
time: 6:00
